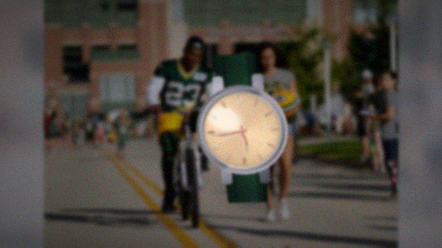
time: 5:44
